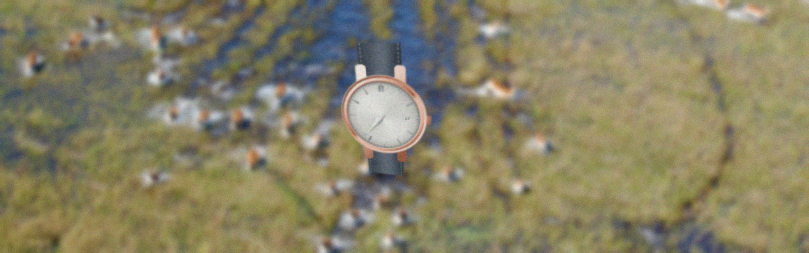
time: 7:37
